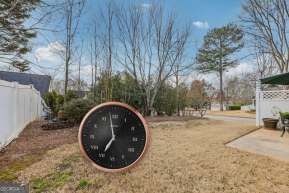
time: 6:58
